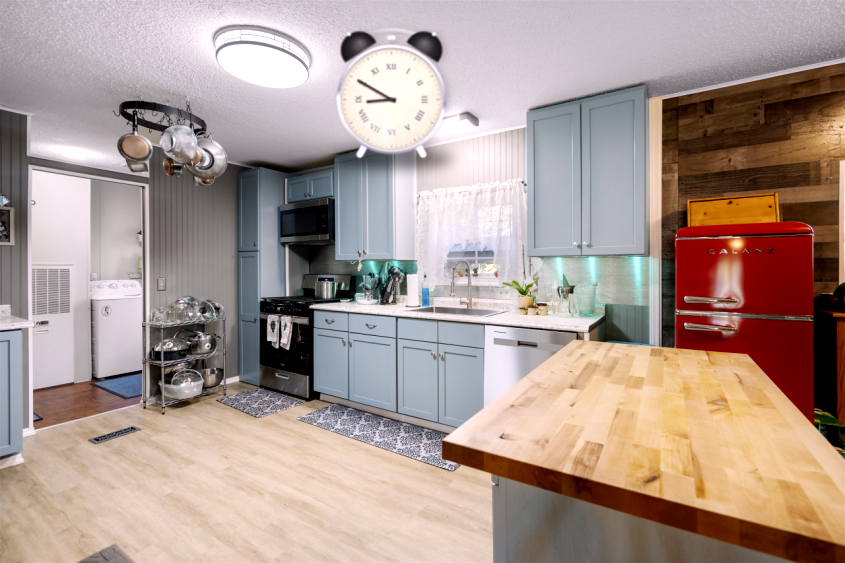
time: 8:50
